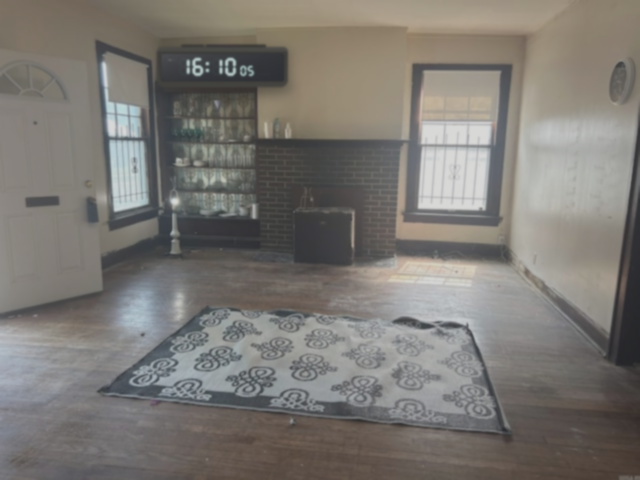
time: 16:10
